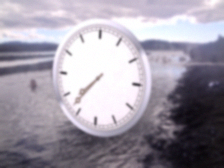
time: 7:37
